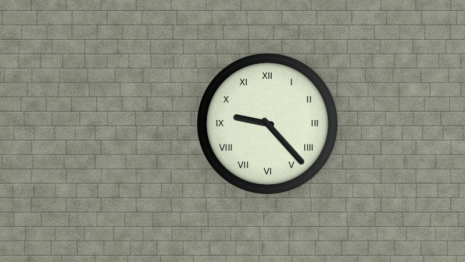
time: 9:23
